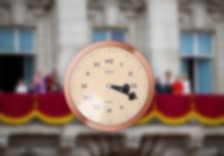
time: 3:19
